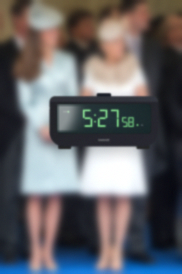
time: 5:27
